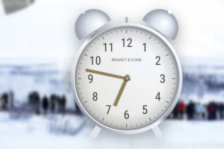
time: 6:47
